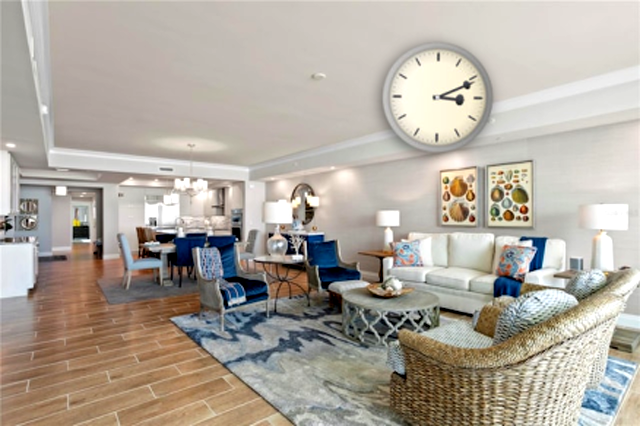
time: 3:11
